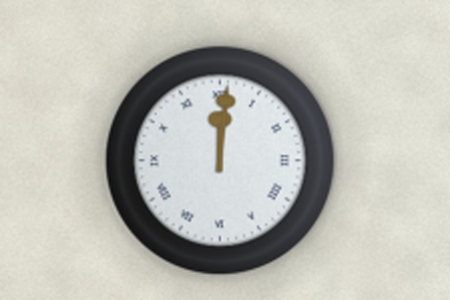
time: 12:01
